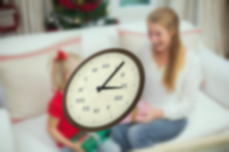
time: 3:06
